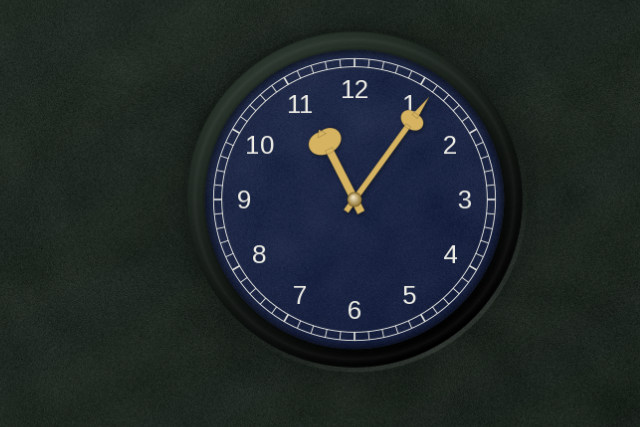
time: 11:06
